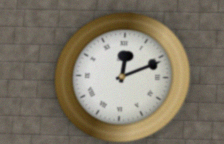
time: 12:11
